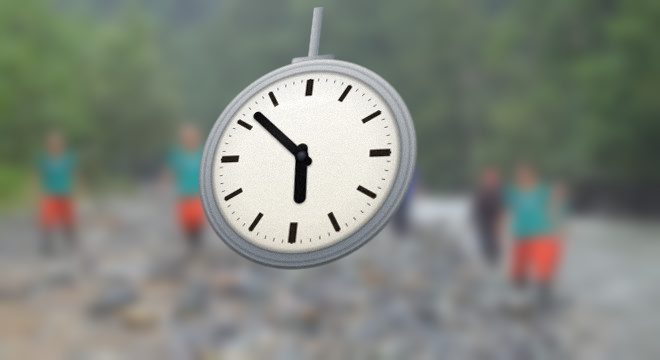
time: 5:52
